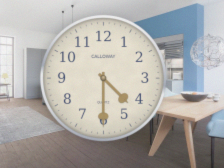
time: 4:30
